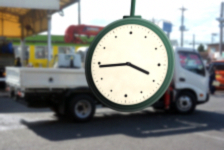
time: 3:44
